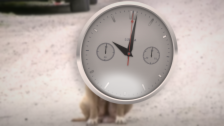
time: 10:01
